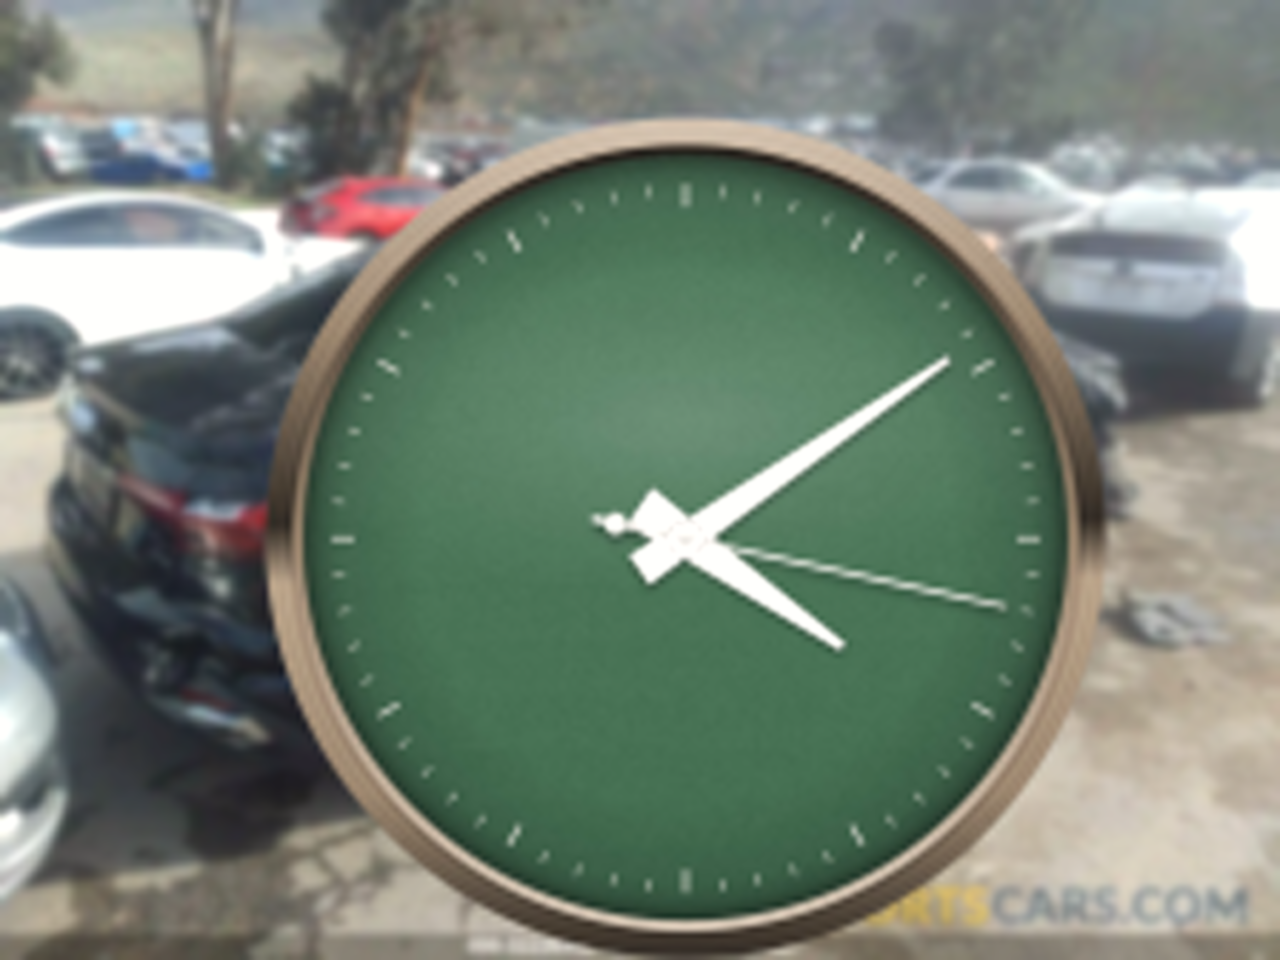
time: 4:09:17
